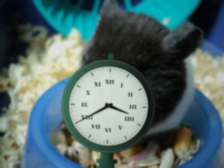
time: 3:40
